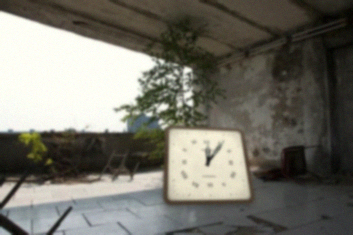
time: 12:06
